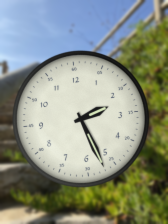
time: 2:27
